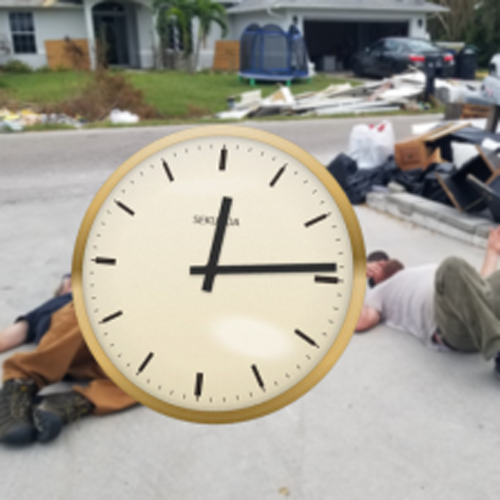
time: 12:14
